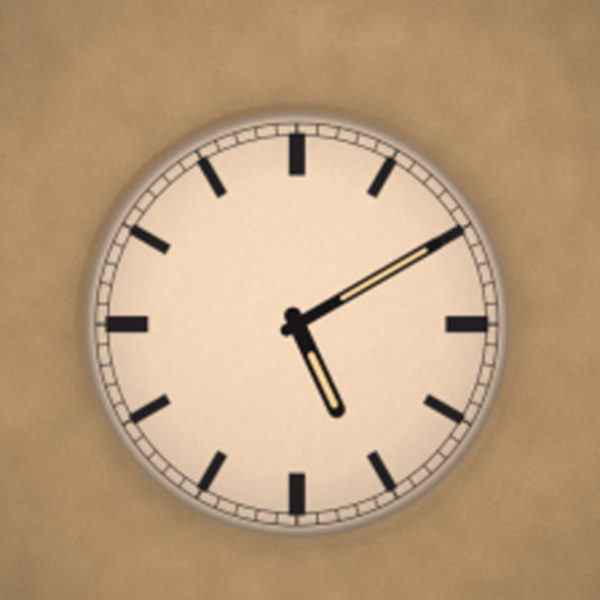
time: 5:10
